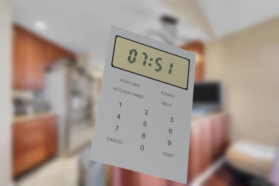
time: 7:51
